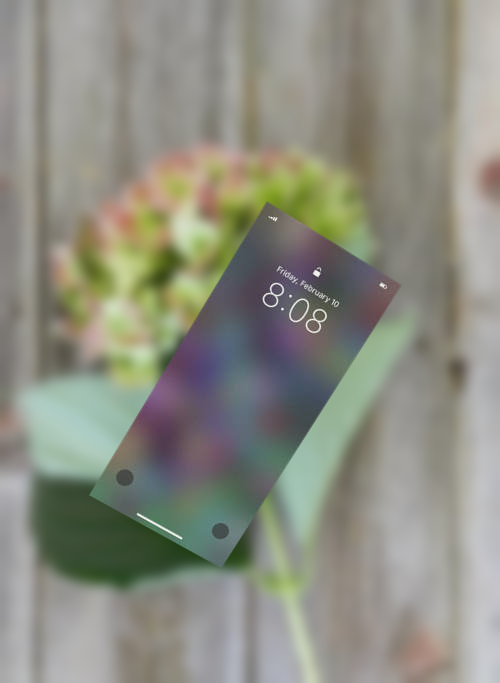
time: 8:08
